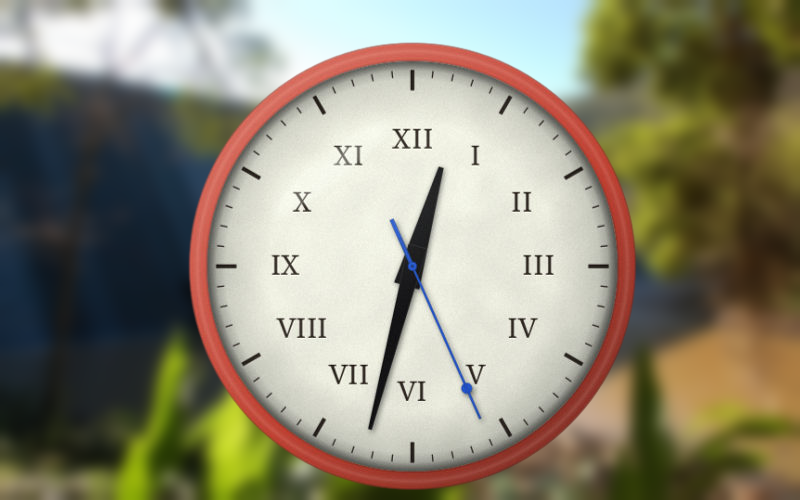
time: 12:32:26
